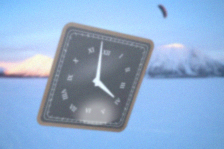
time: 3:58
